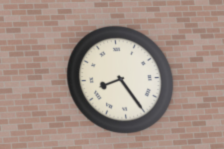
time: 8:25
